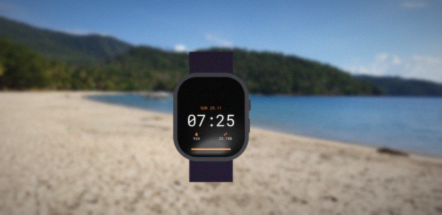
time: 7:25
